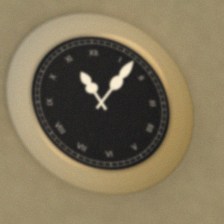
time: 11:07
